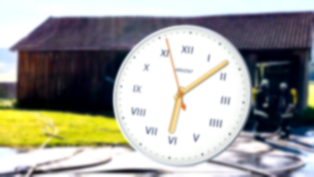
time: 6:07:56
